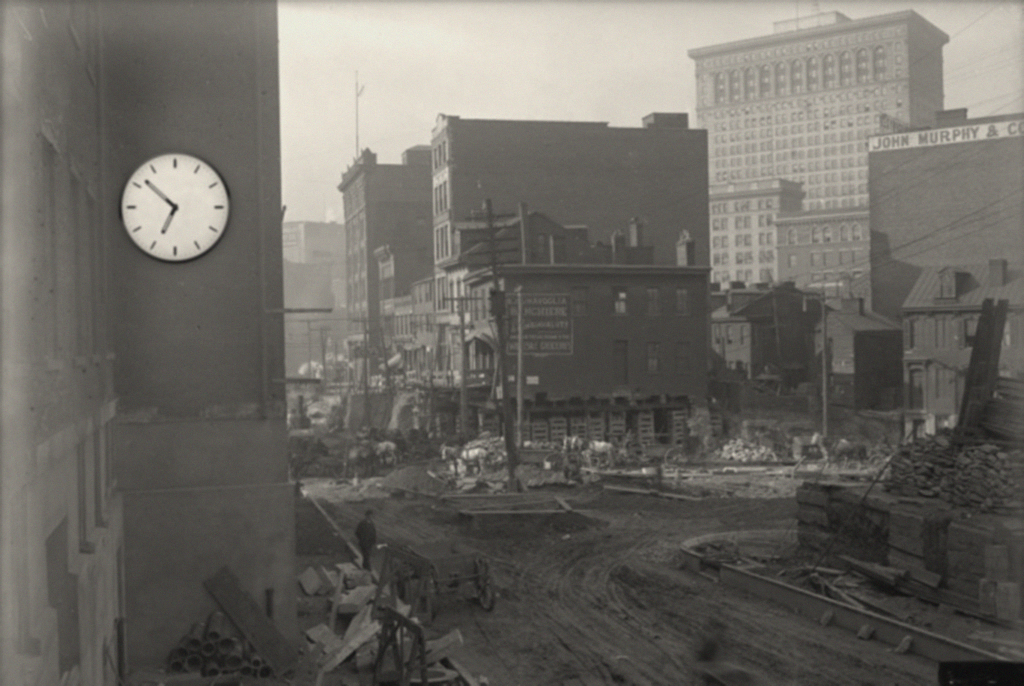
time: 6:52
